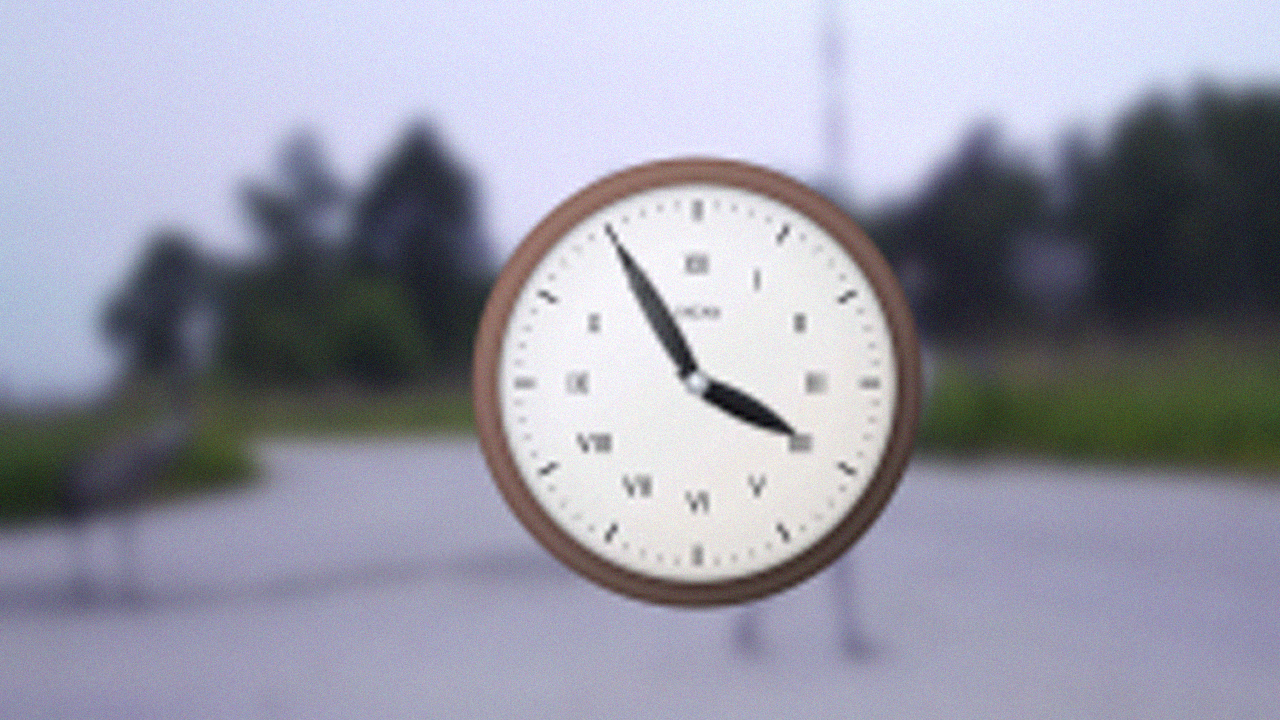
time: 3:55
